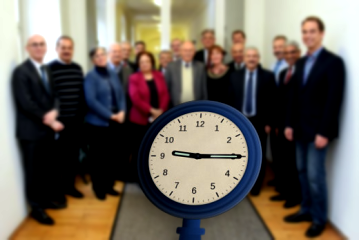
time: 9:15
